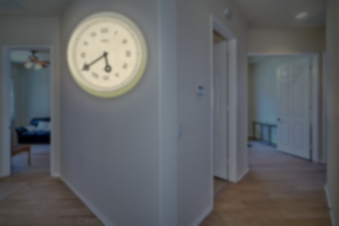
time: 5:40
